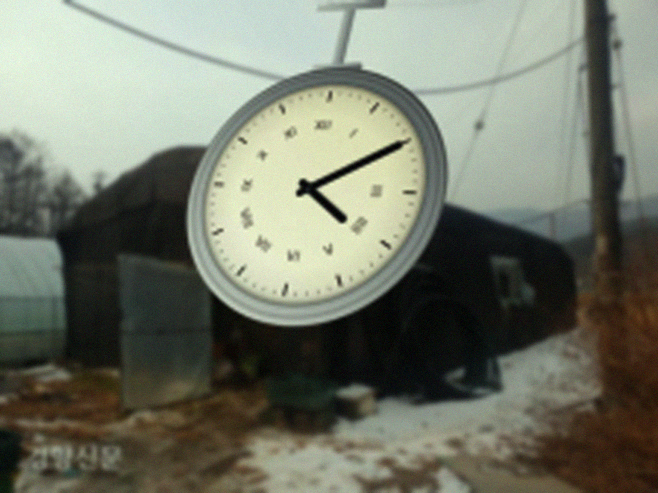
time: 4:10
